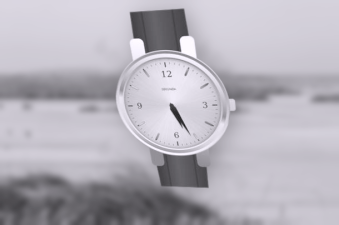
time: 5:26
